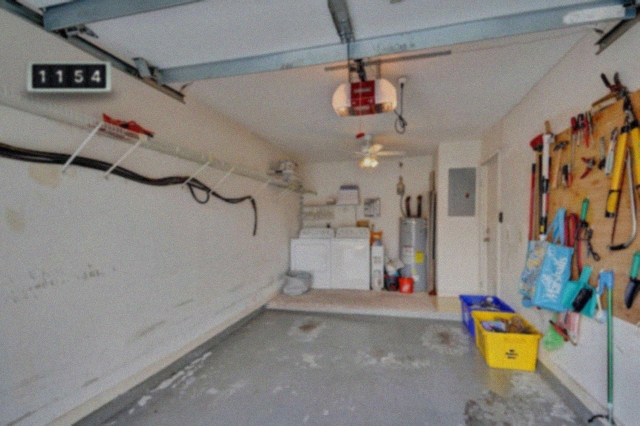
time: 11:54
